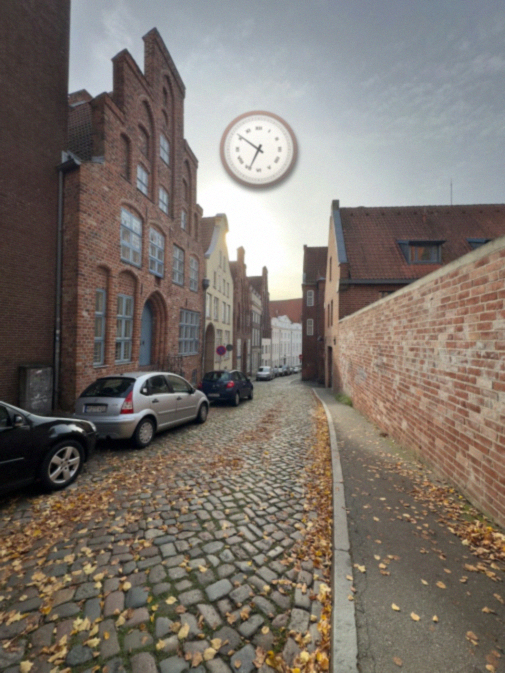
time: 6:51
